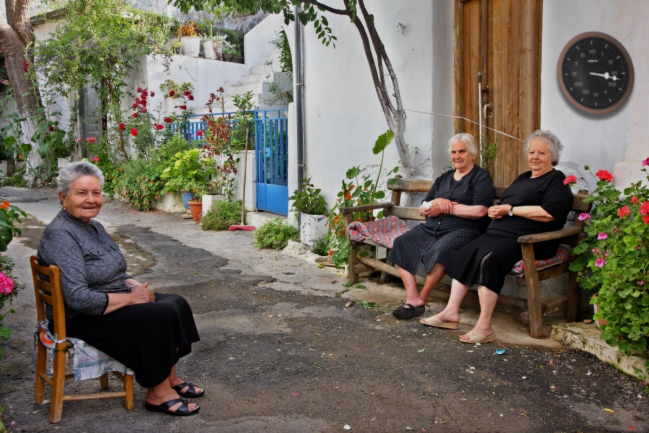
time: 3:17
